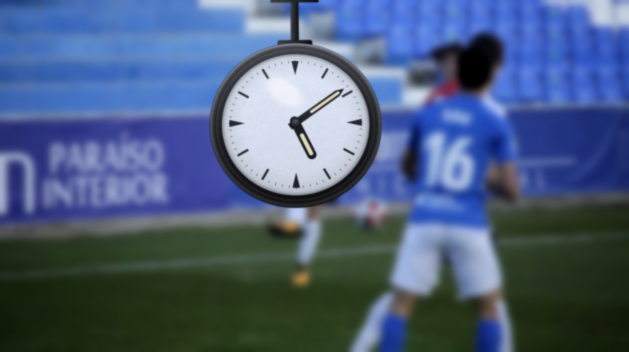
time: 5:09
